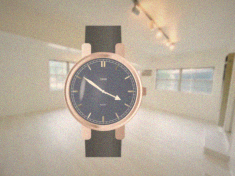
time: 3:51
